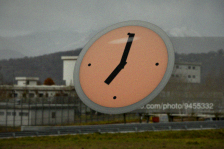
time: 7:01
